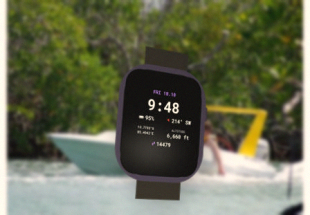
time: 9:48
